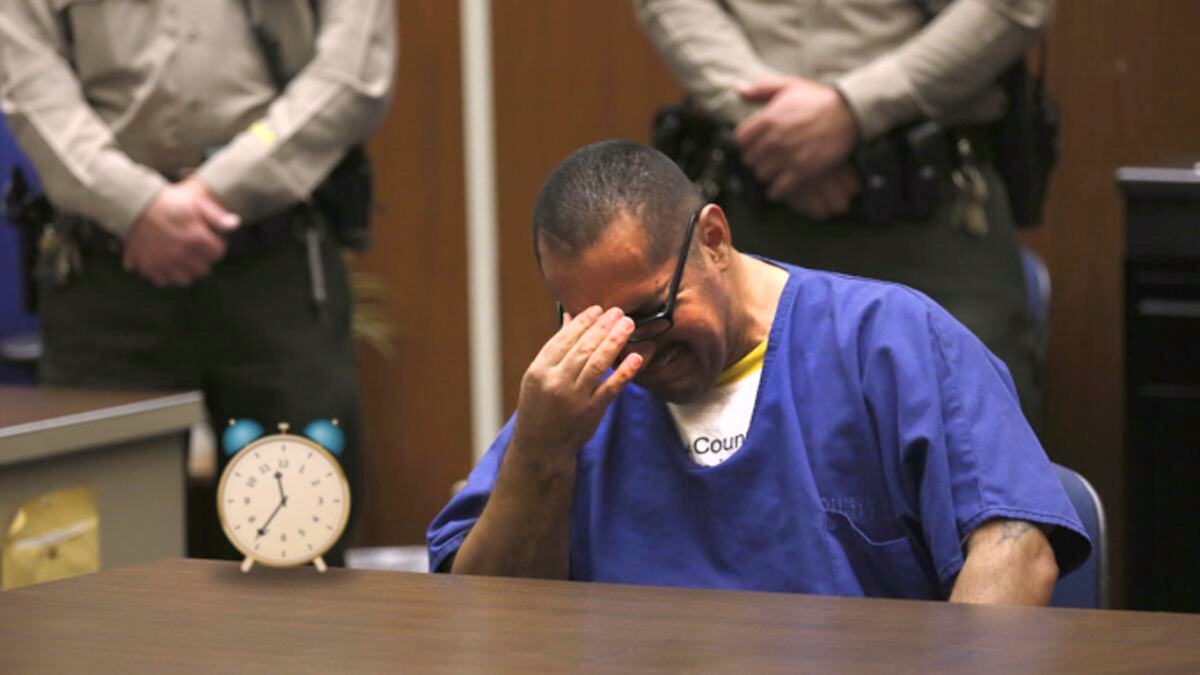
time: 11:36
